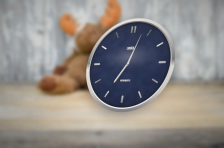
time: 7:03
